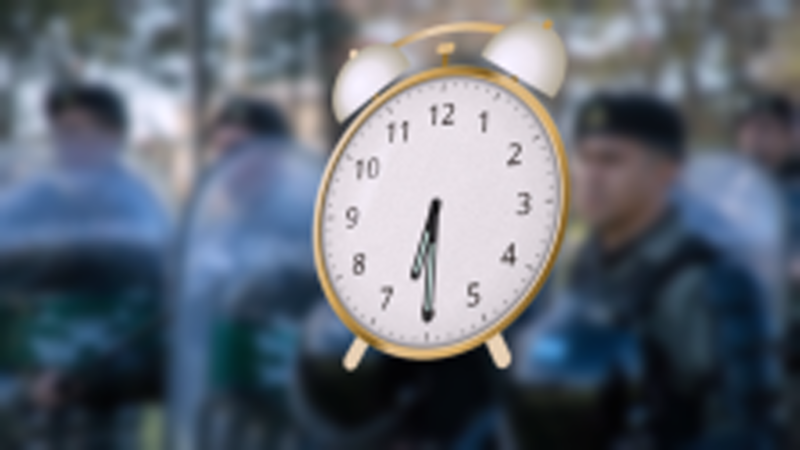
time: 6:30
